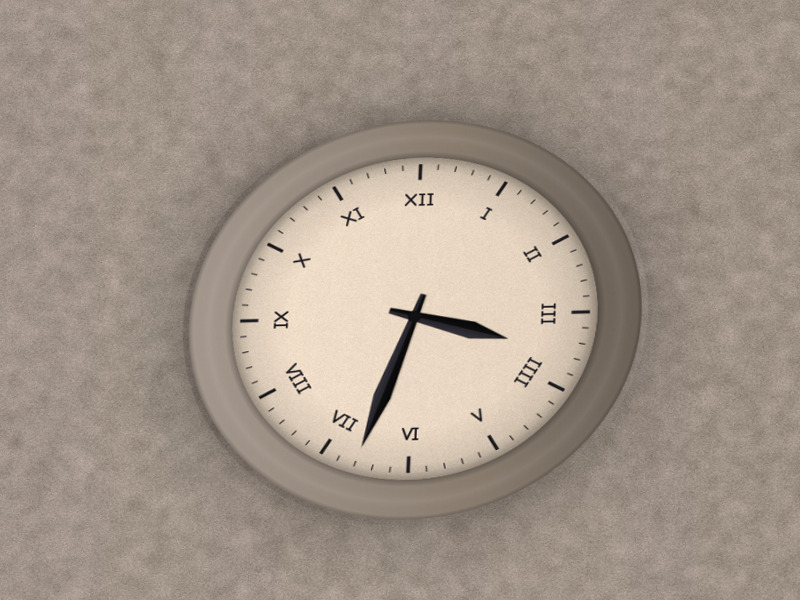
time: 3:33
